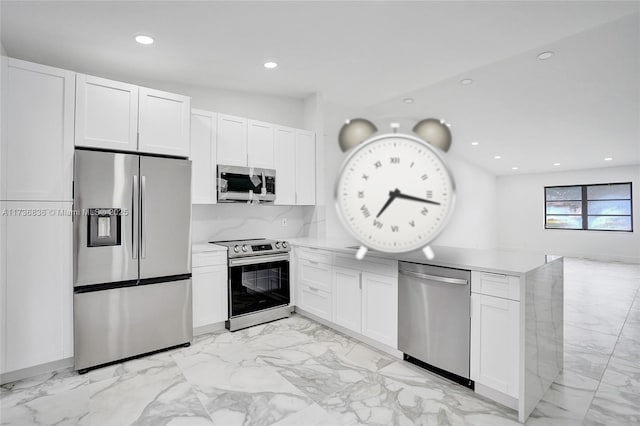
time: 7:17
